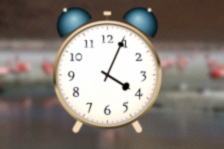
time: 4:04
